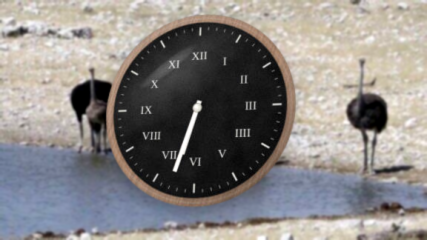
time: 6:33
